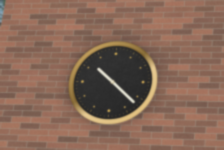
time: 10:22
